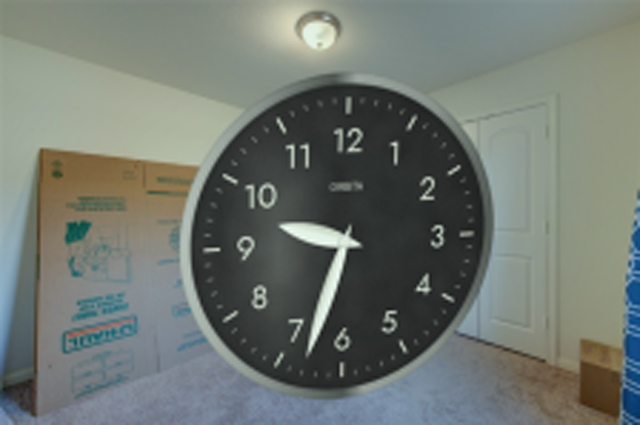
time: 9:33
